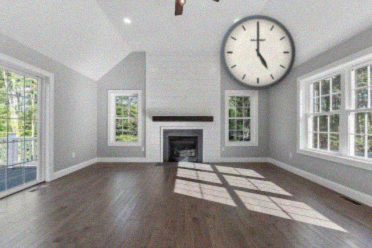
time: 5:00
